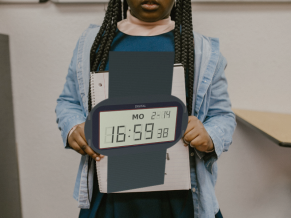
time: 16:59:38
